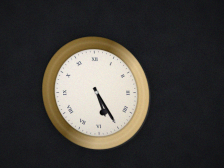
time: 5:25
